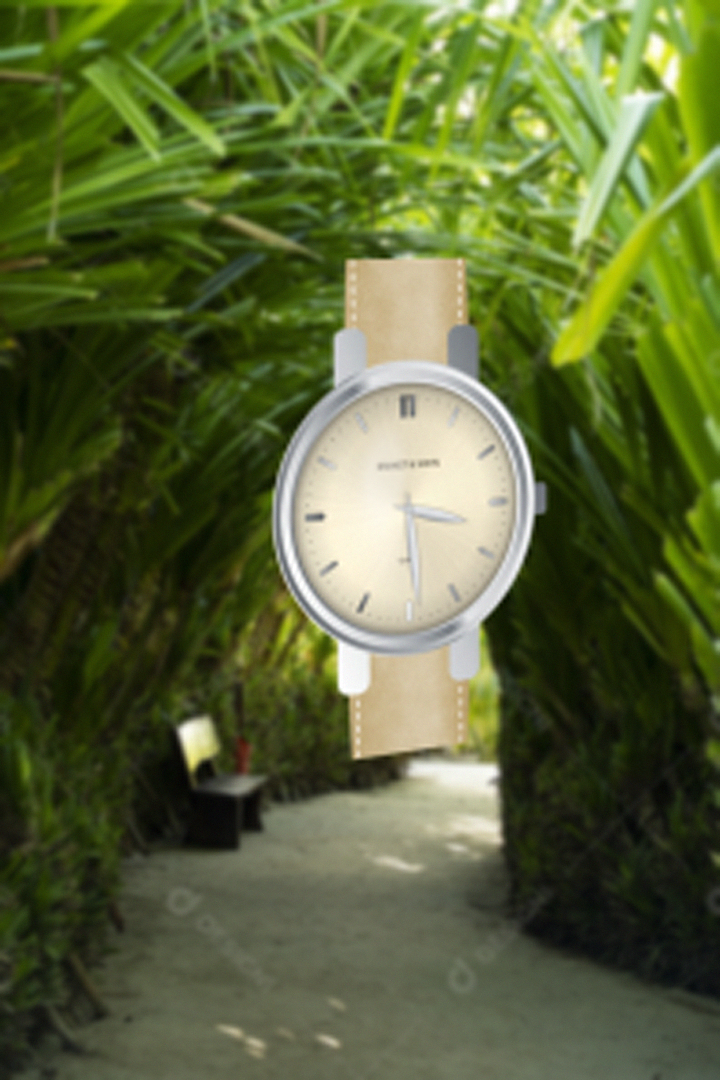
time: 3:29
